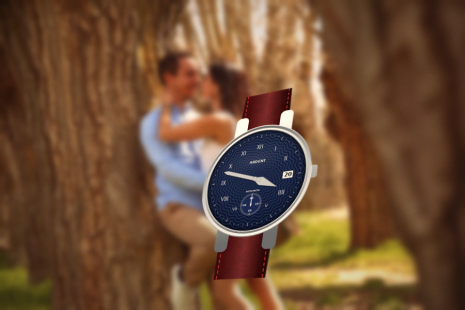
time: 3:48
